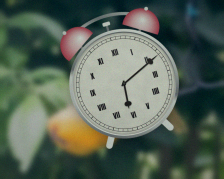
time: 6:11
